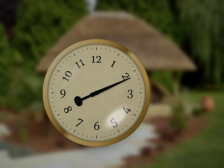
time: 8:11
